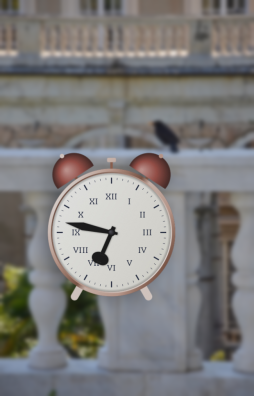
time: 6:47
